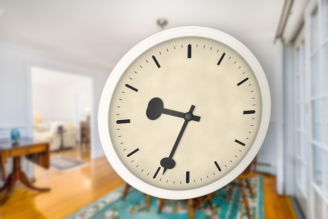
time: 9:34
